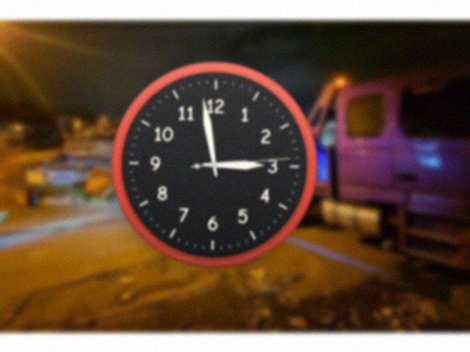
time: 2:58:14
